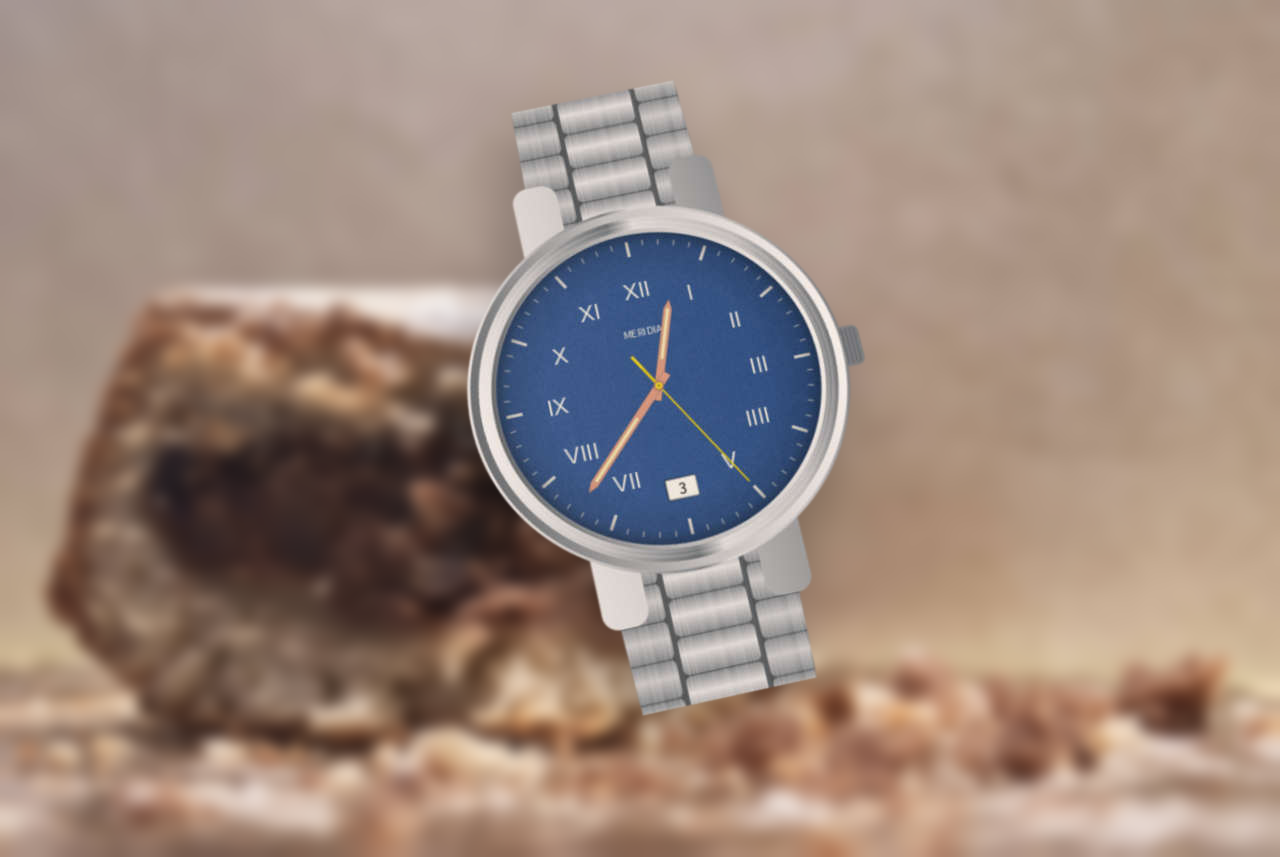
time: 12:37:25
